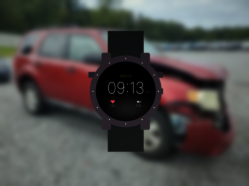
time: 9:13
